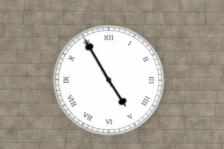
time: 4:55
